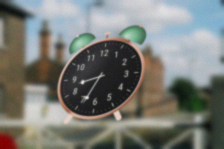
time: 8:34
